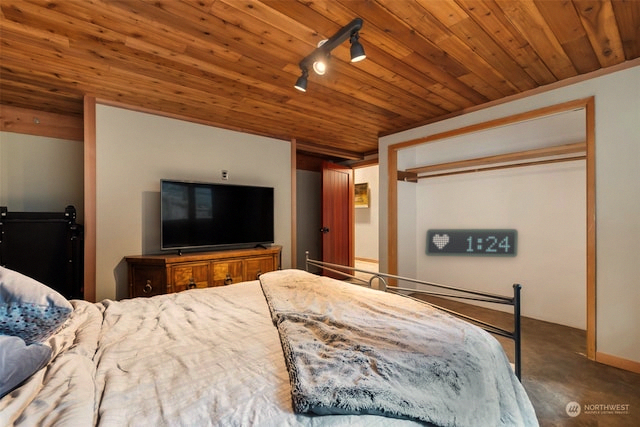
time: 1:24
